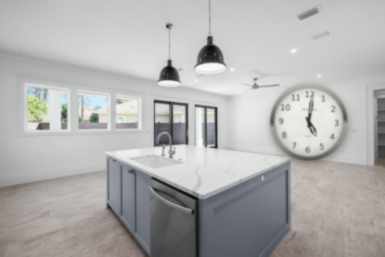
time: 5:01
